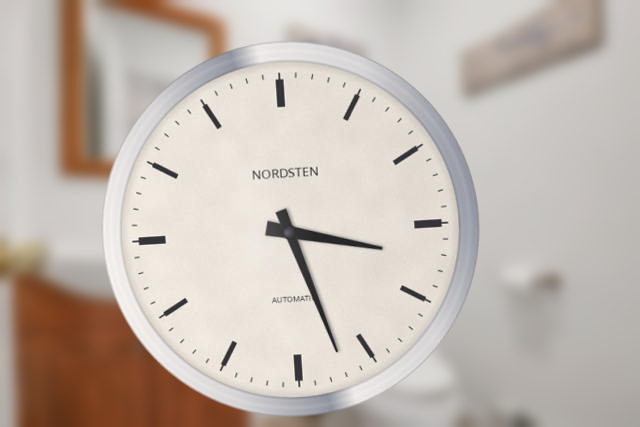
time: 3:27
